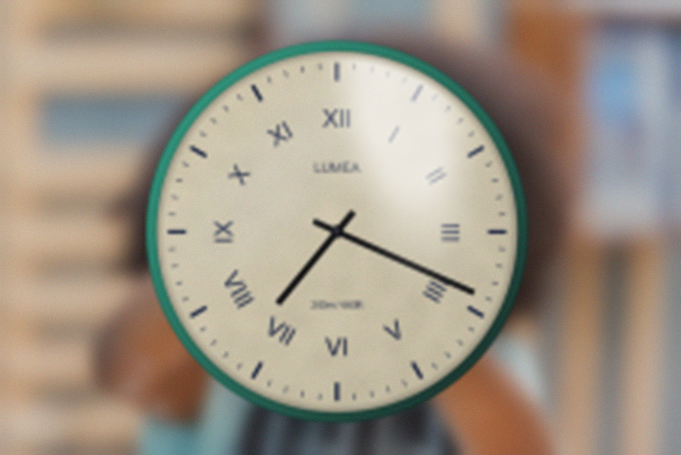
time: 7:19
